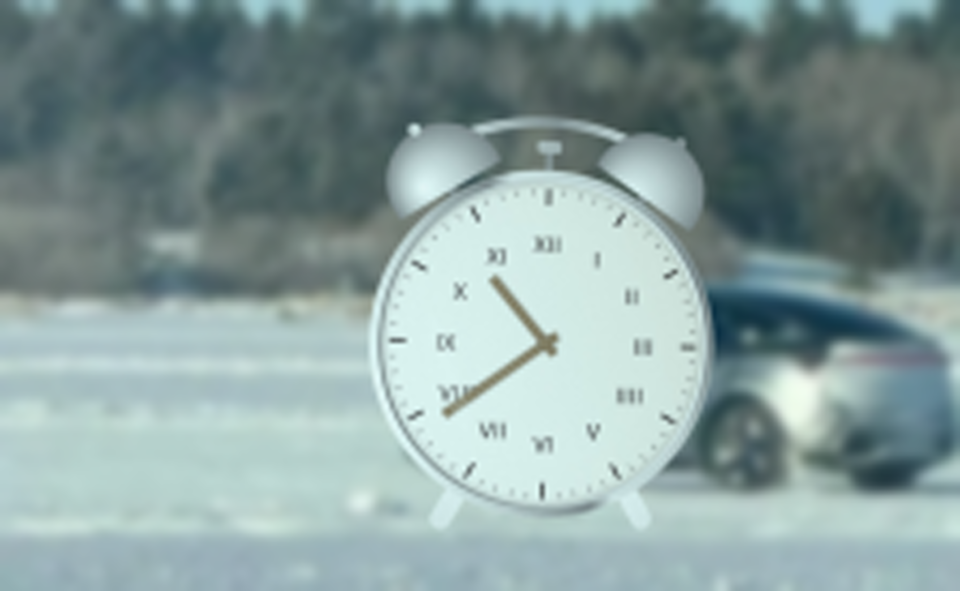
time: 10:39
